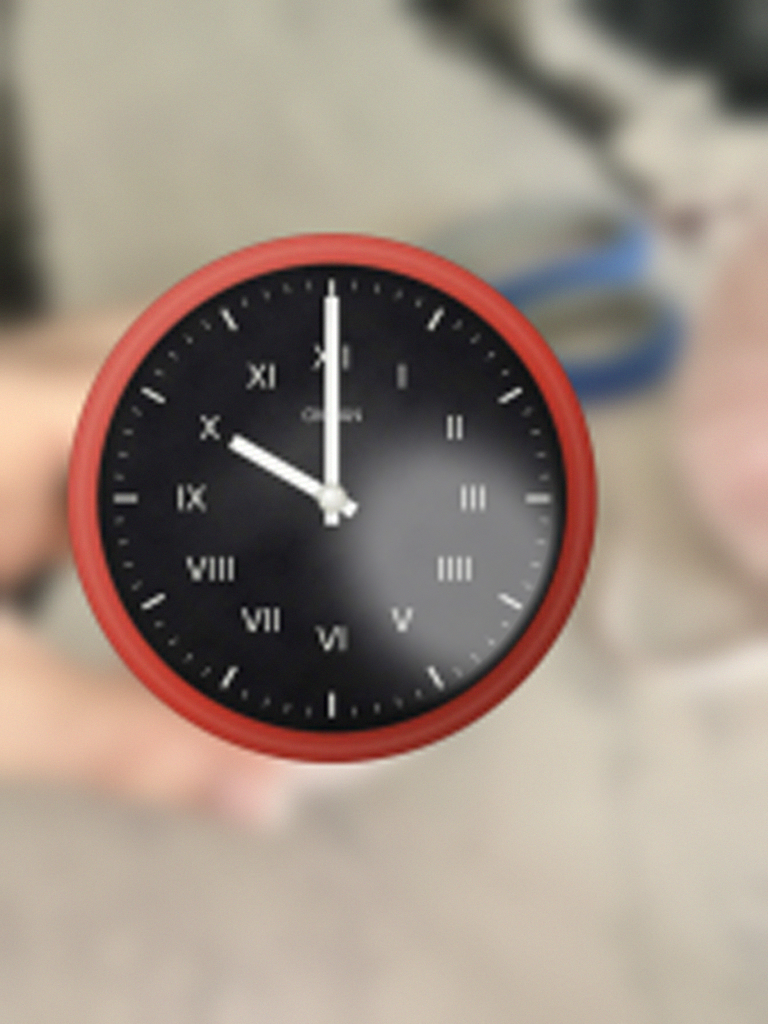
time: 10:00
